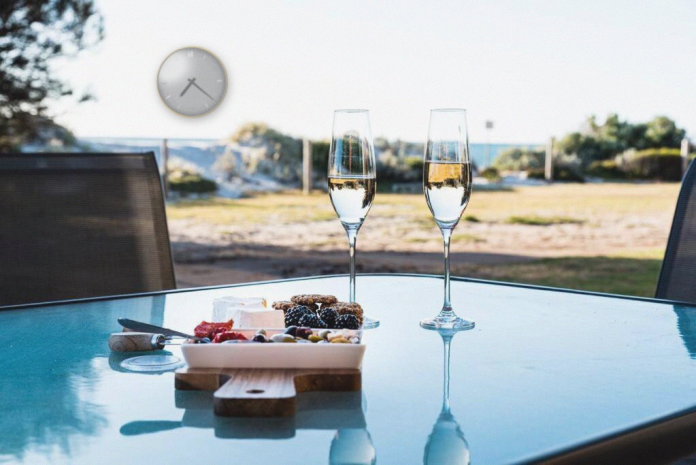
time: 7:22
